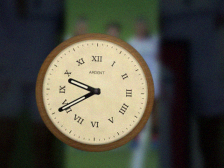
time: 9:40
